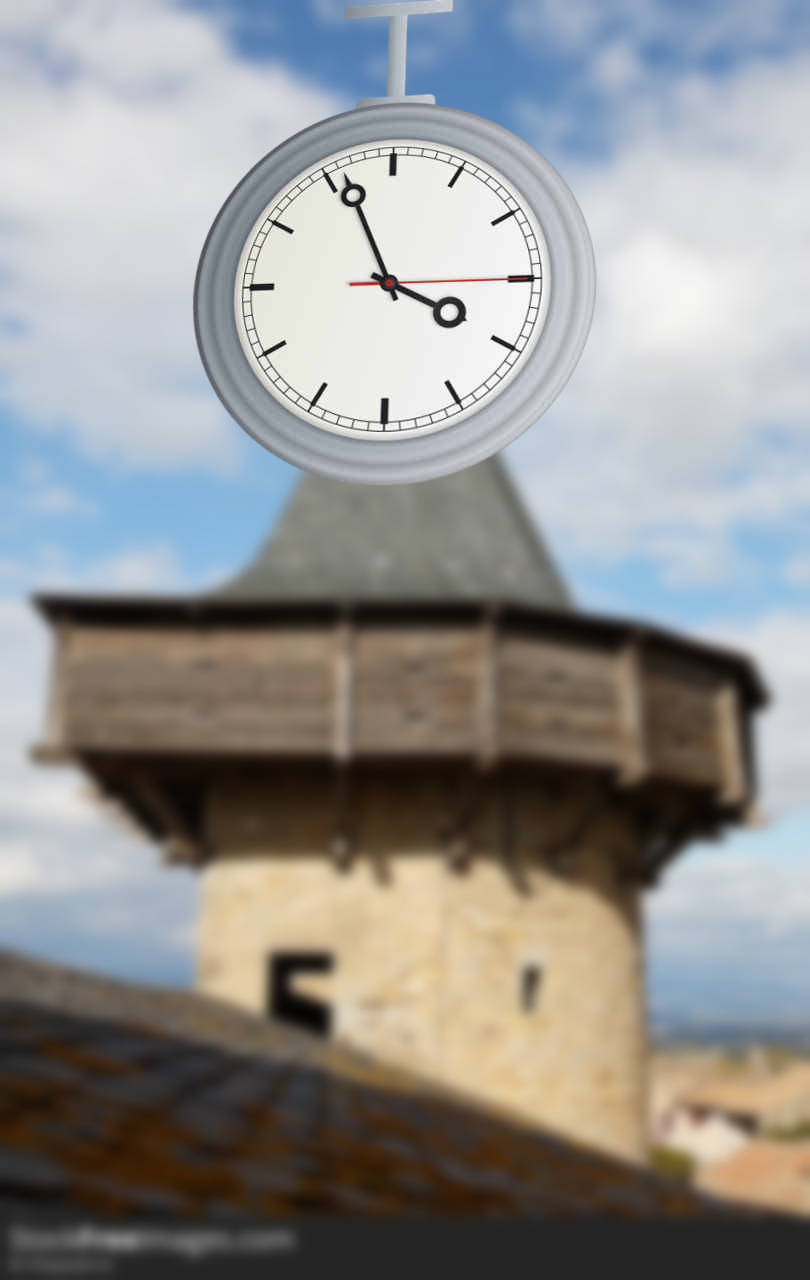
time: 3:56:15
